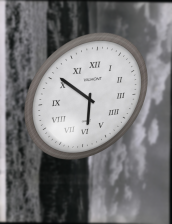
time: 5:51
